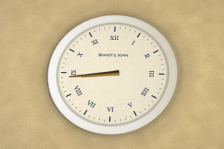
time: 8:44
